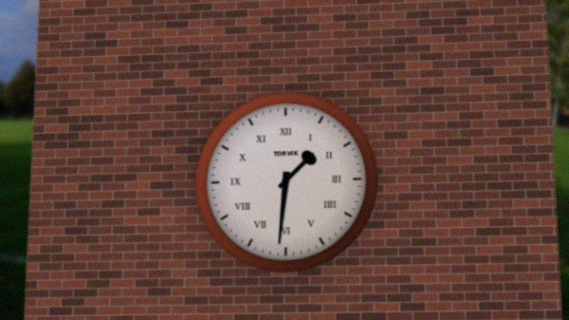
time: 1:31
